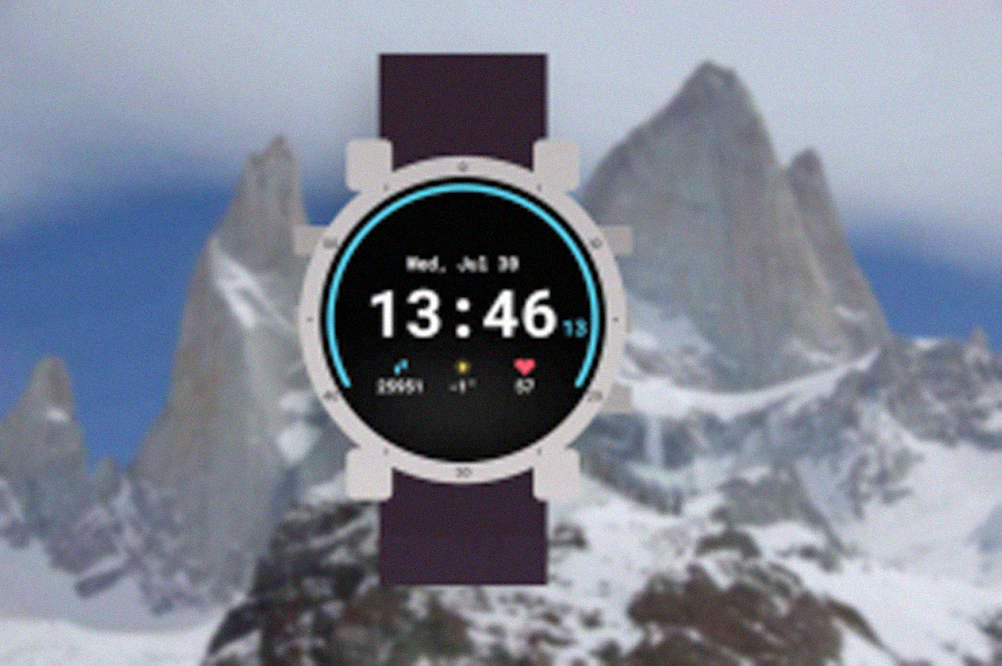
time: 13:46
